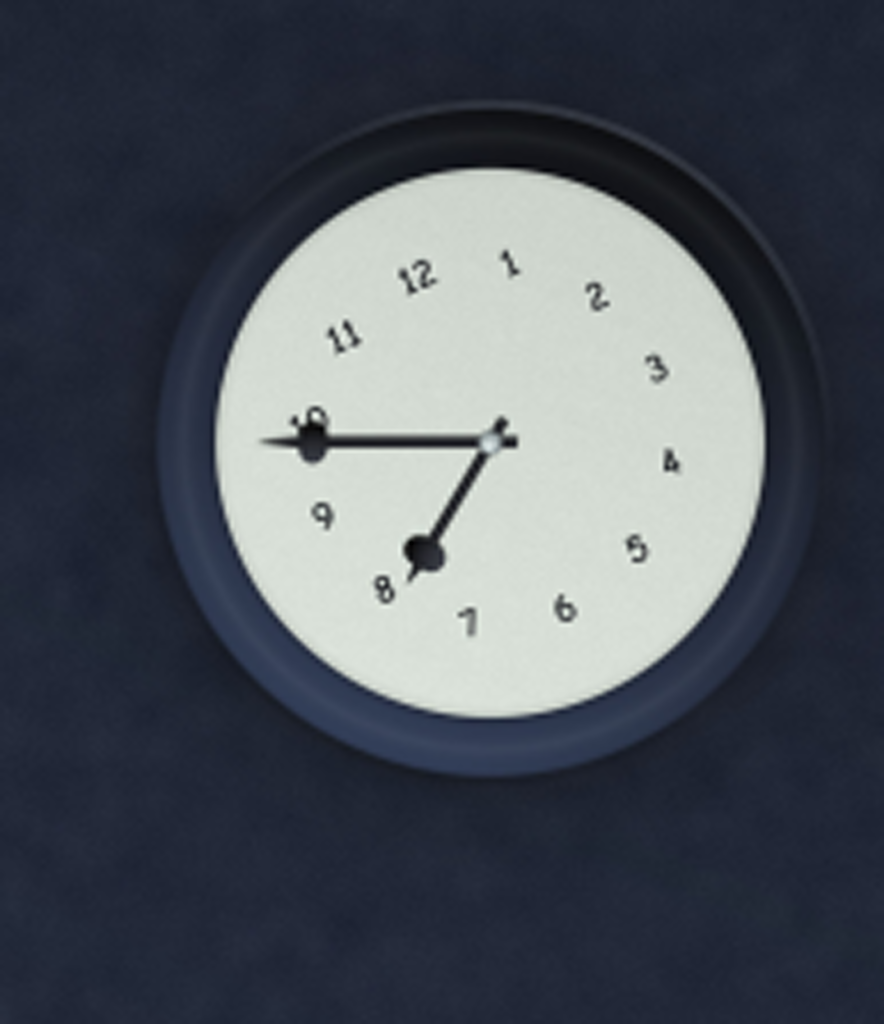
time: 7:49
